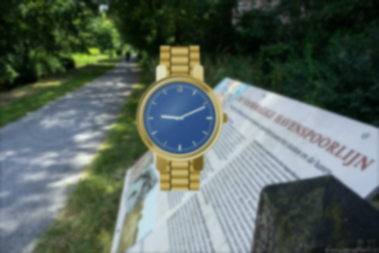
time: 9:11
